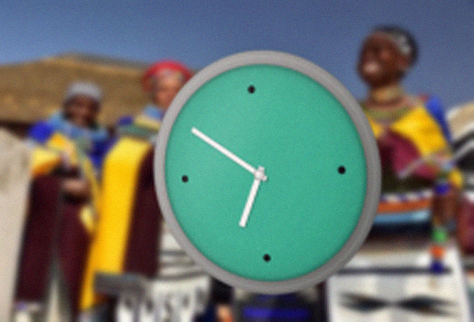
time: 6:51
